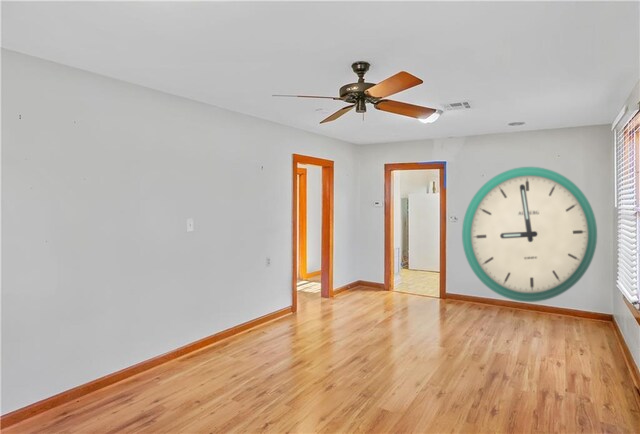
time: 8:59
